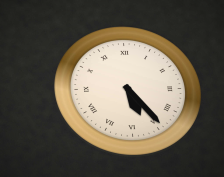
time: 5:24
